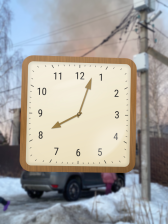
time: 8:03
